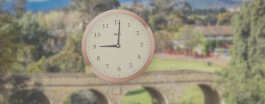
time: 9:01
